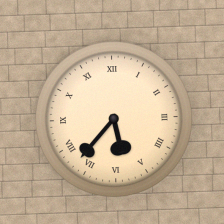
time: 5:37
